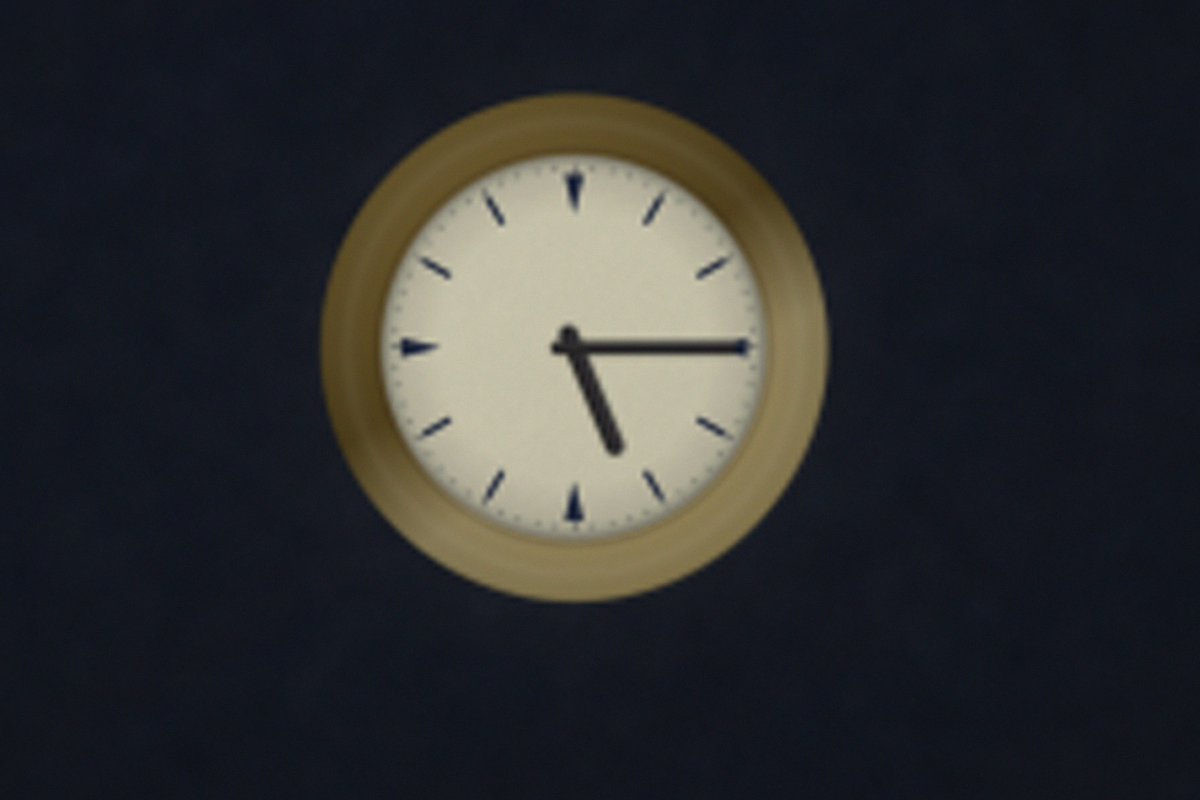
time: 5:15
